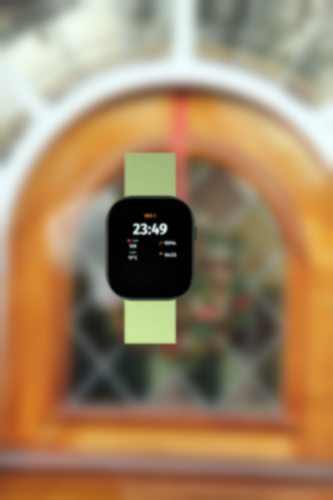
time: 23:49
